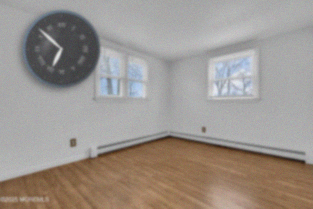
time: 6:52
